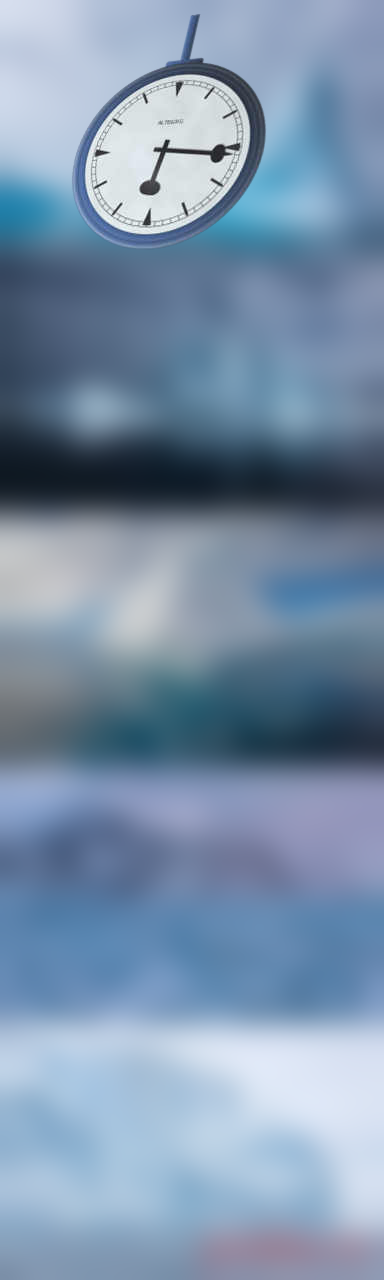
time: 6:16
